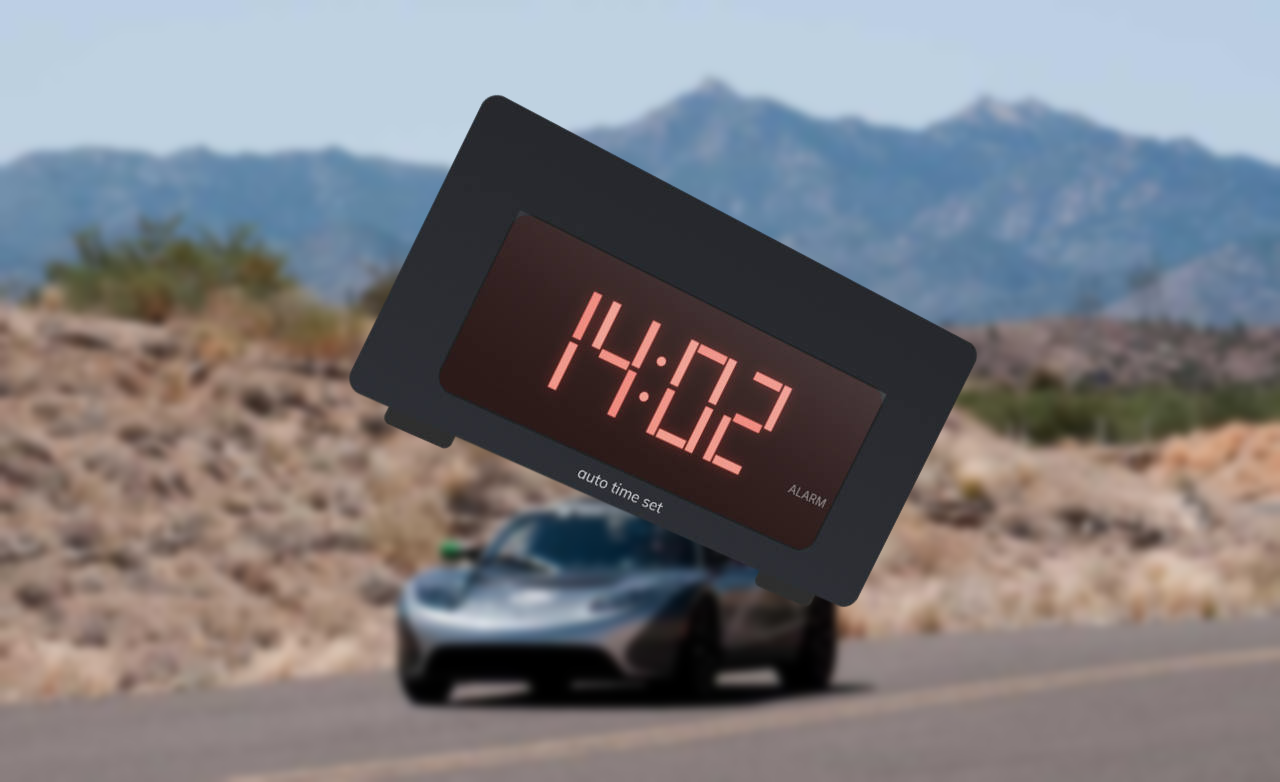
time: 14:02
